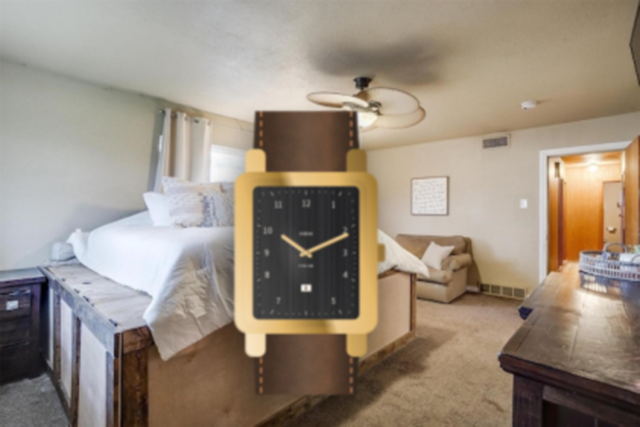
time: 10:11
